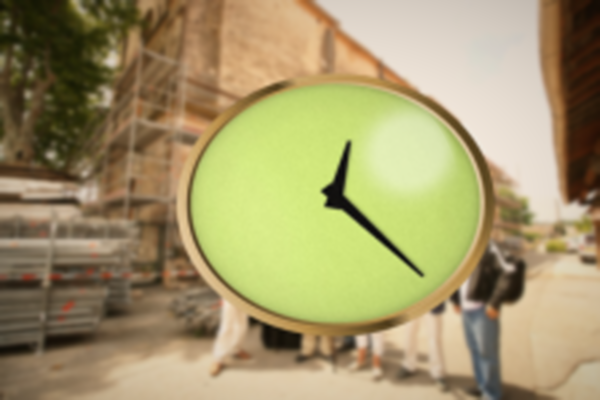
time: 12:23
